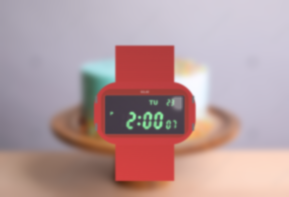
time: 2:00
